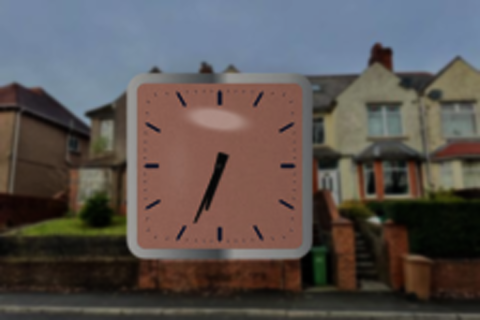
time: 6:34
